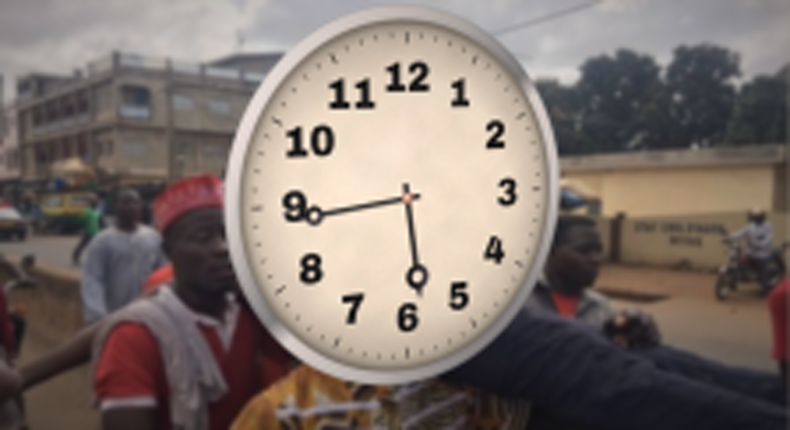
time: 5:44
